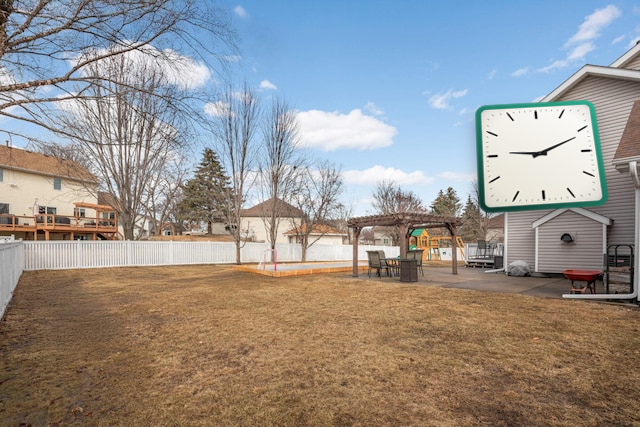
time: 9:11
